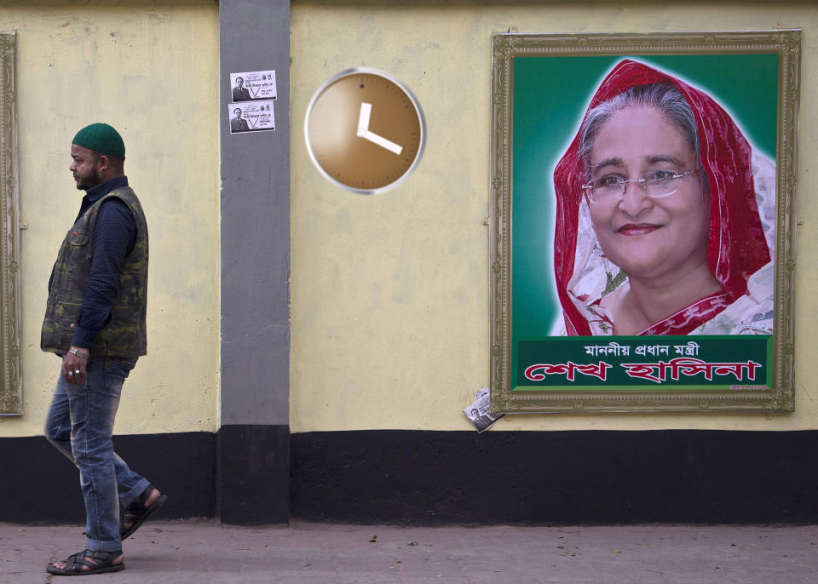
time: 12:19
